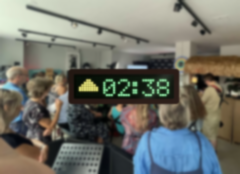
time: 2:38
